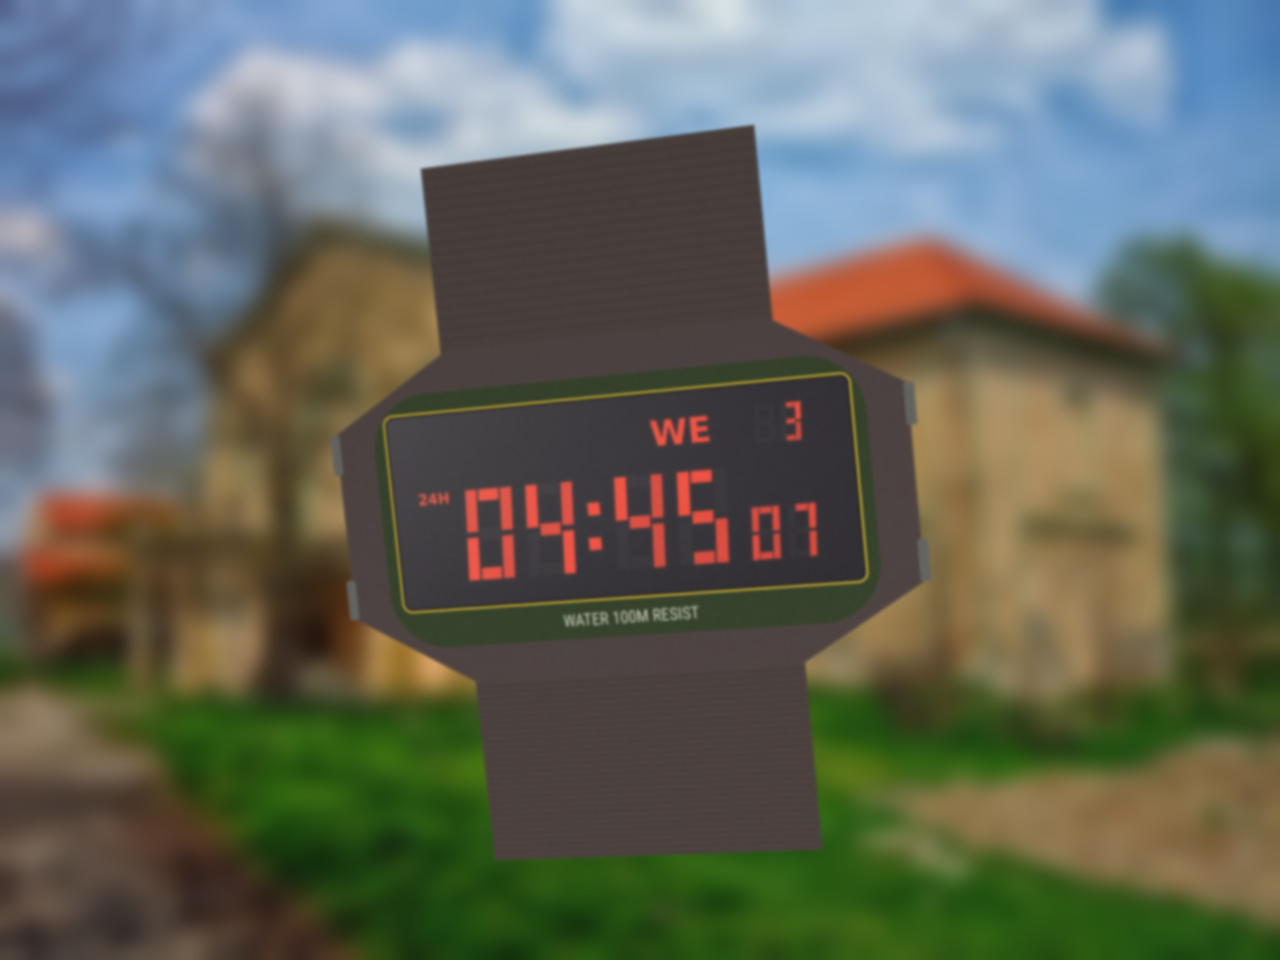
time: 4:45:07
